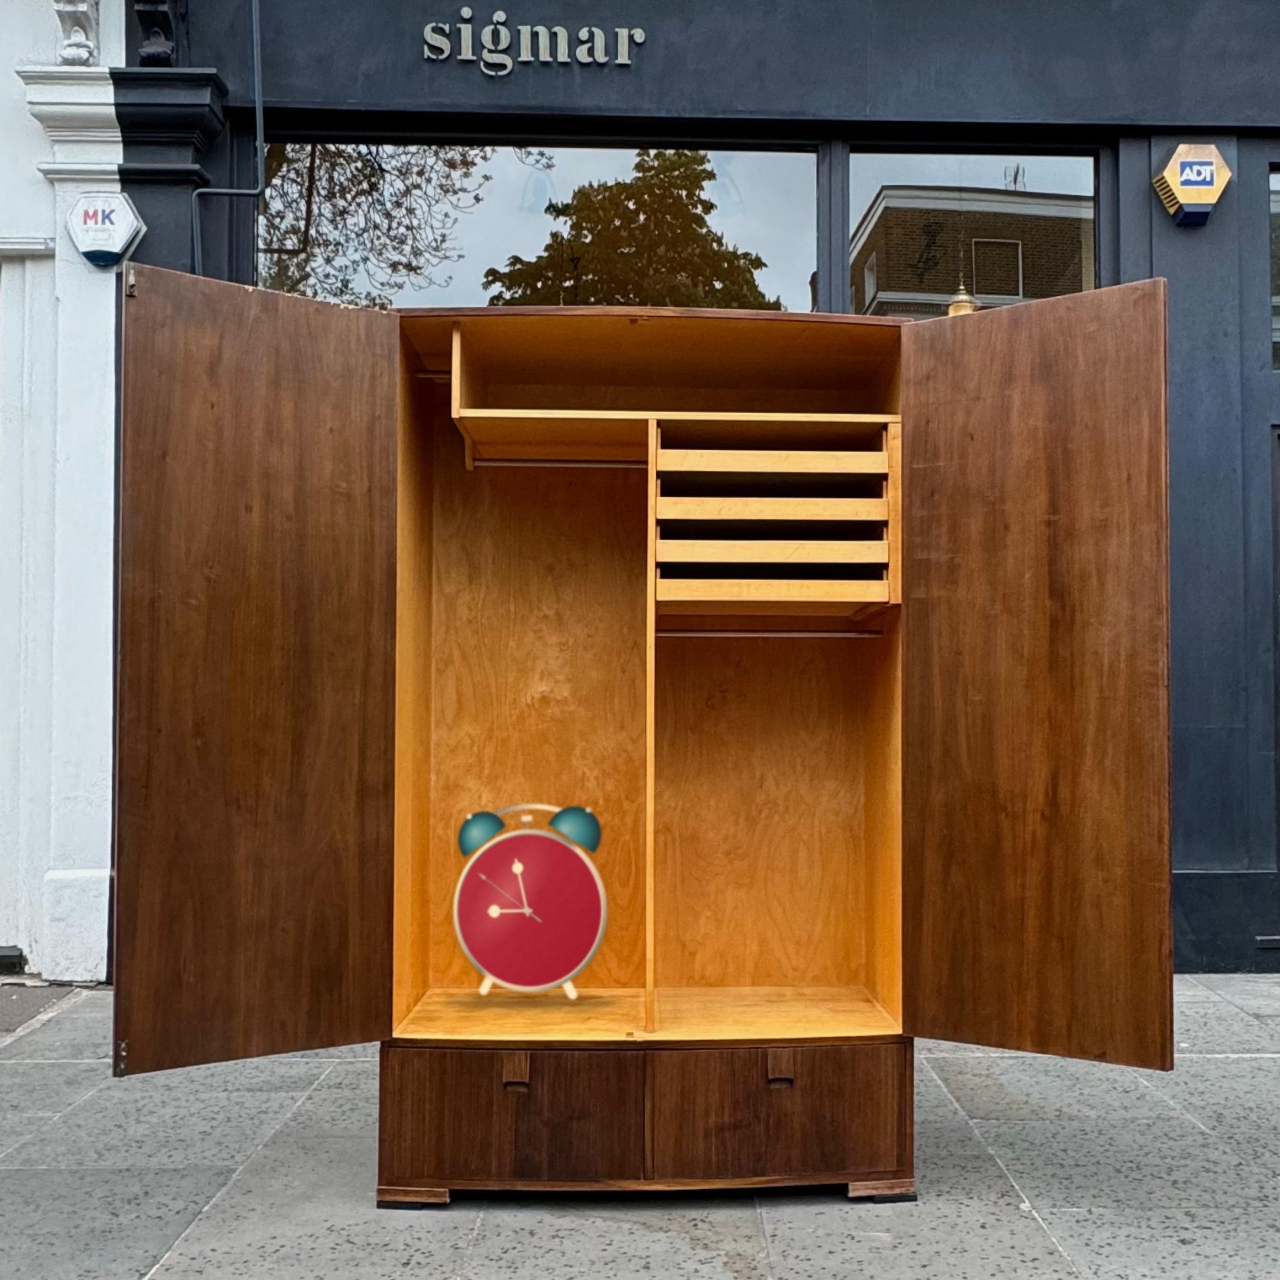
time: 8:57:51
